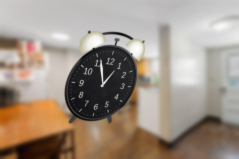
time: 12:56
